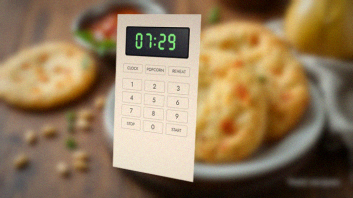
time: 7:29
